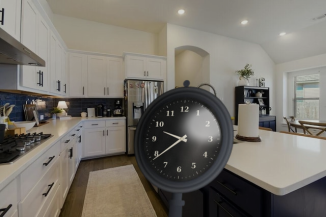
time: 9:39
